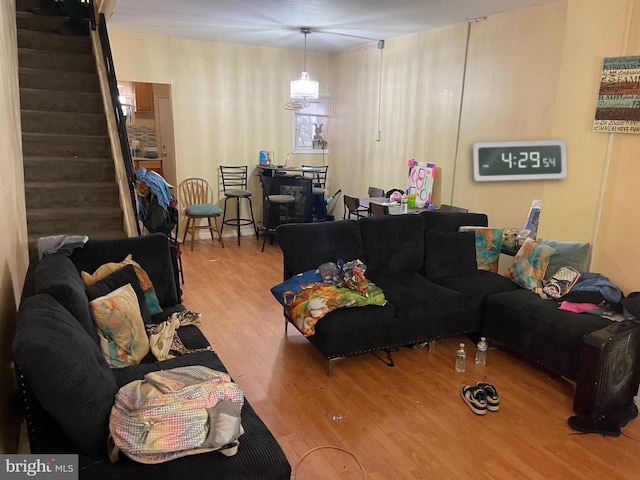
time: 4:29
